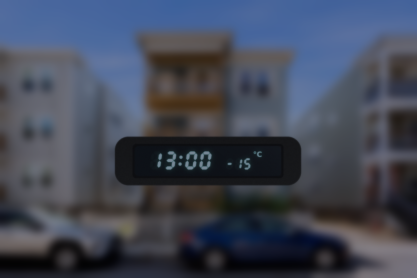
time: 13:00
